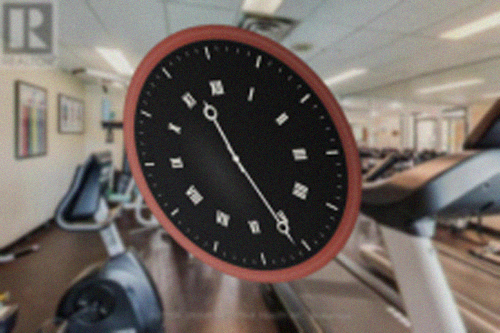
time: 11:26
